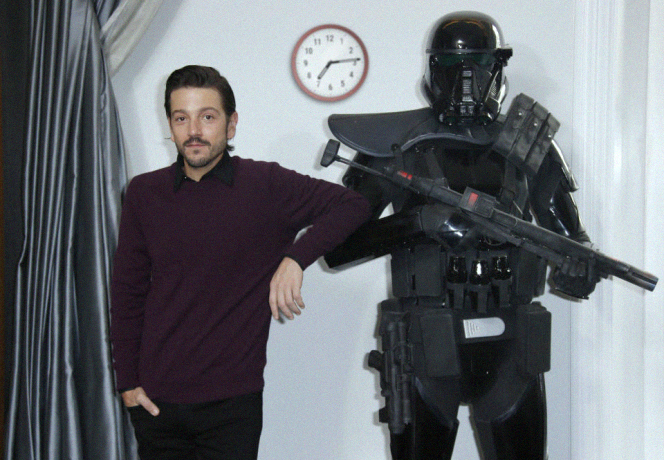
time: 7:14
